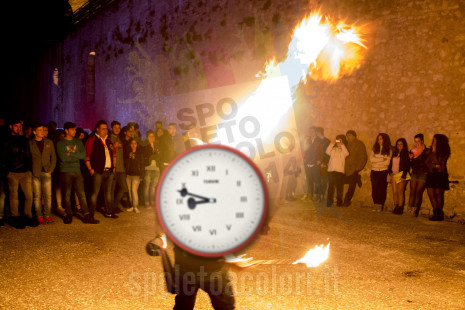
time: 8:48
